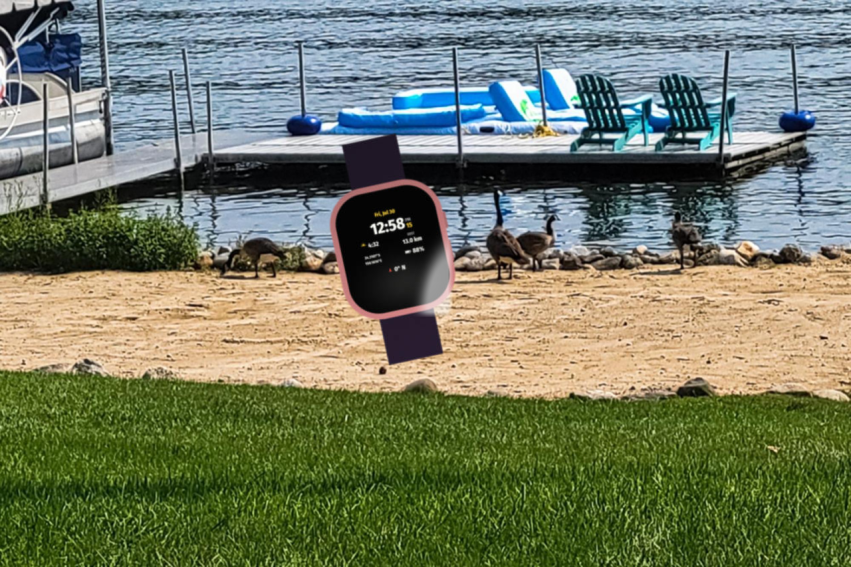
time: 12:58
